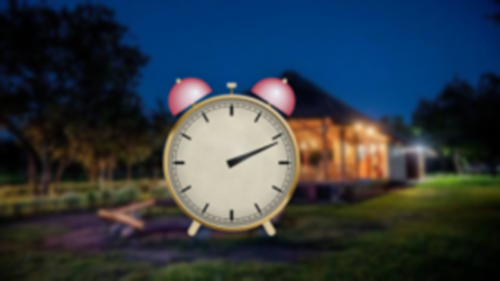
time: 2:11
